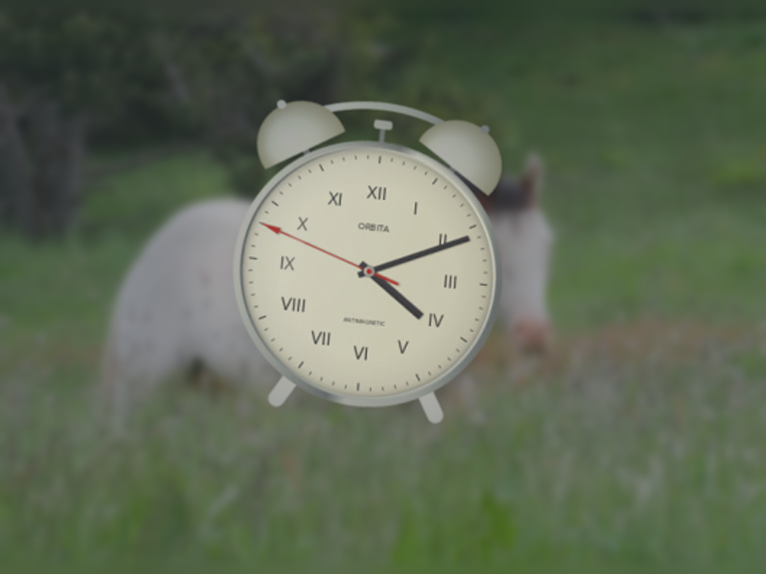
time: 4:10:48
